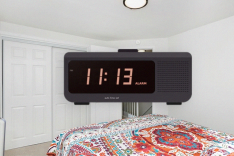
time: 11:13
